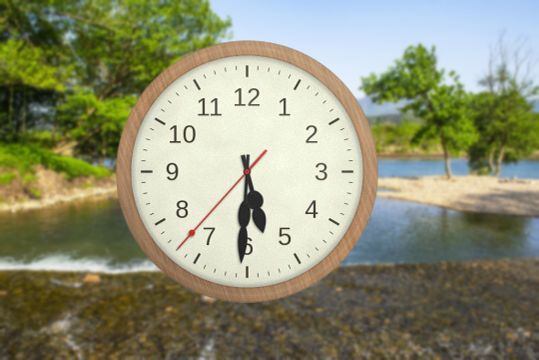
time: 5:30:37
